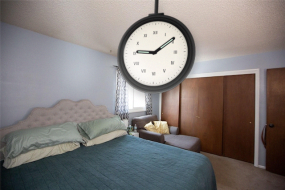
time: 9:09
